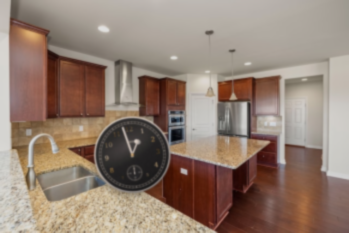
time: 12:58
